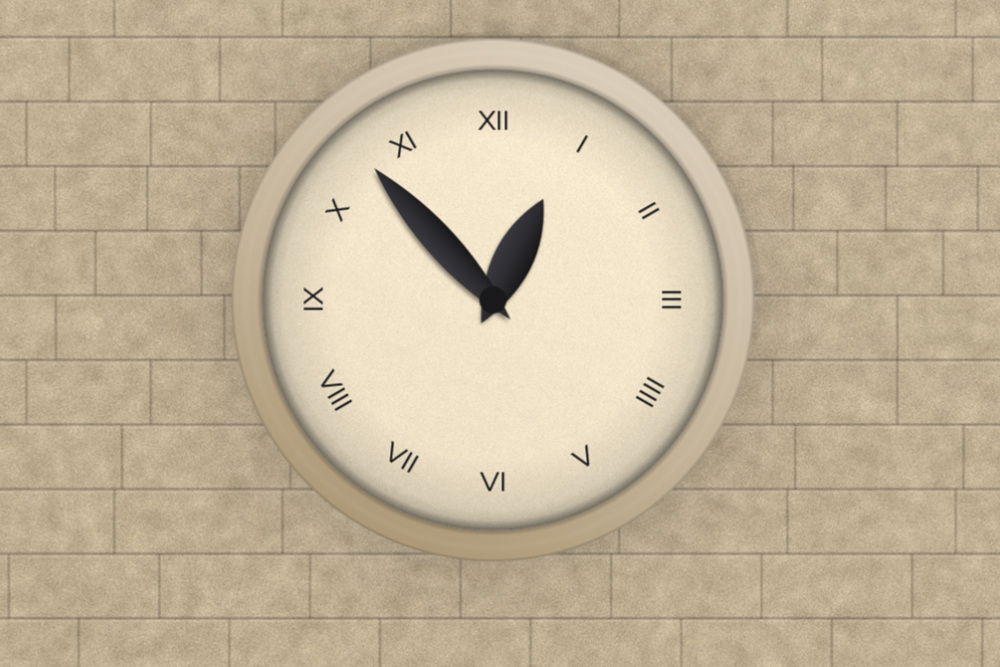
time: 12:53
